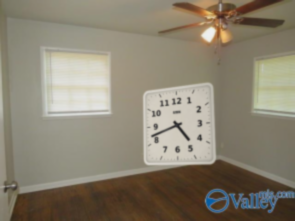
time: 4:42
